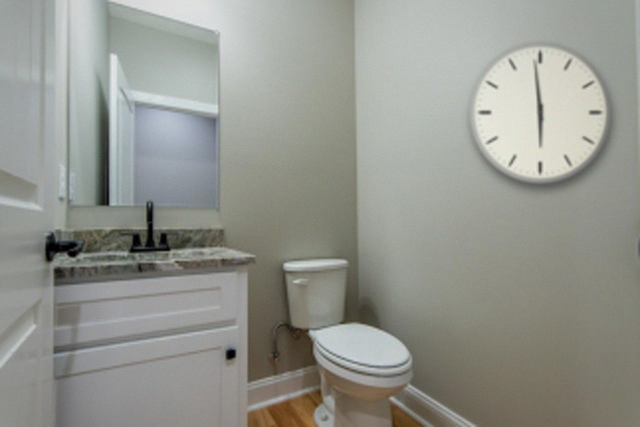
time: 5:59
